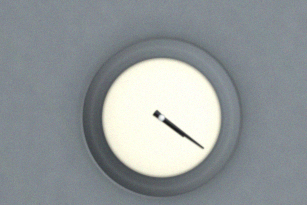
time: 4:21
